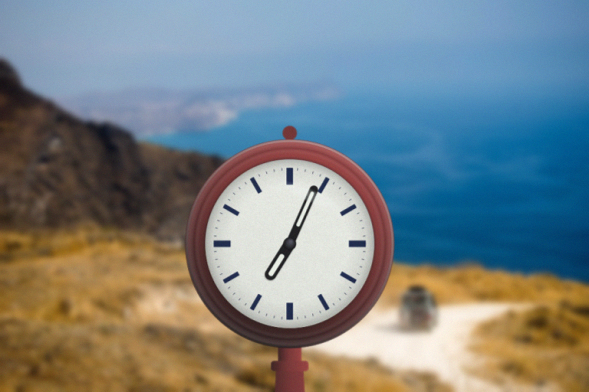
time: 7:04
